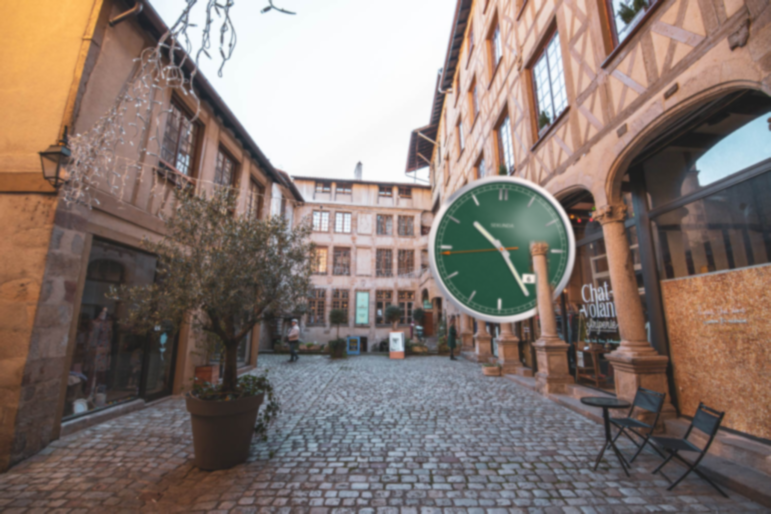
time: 10:24:44
